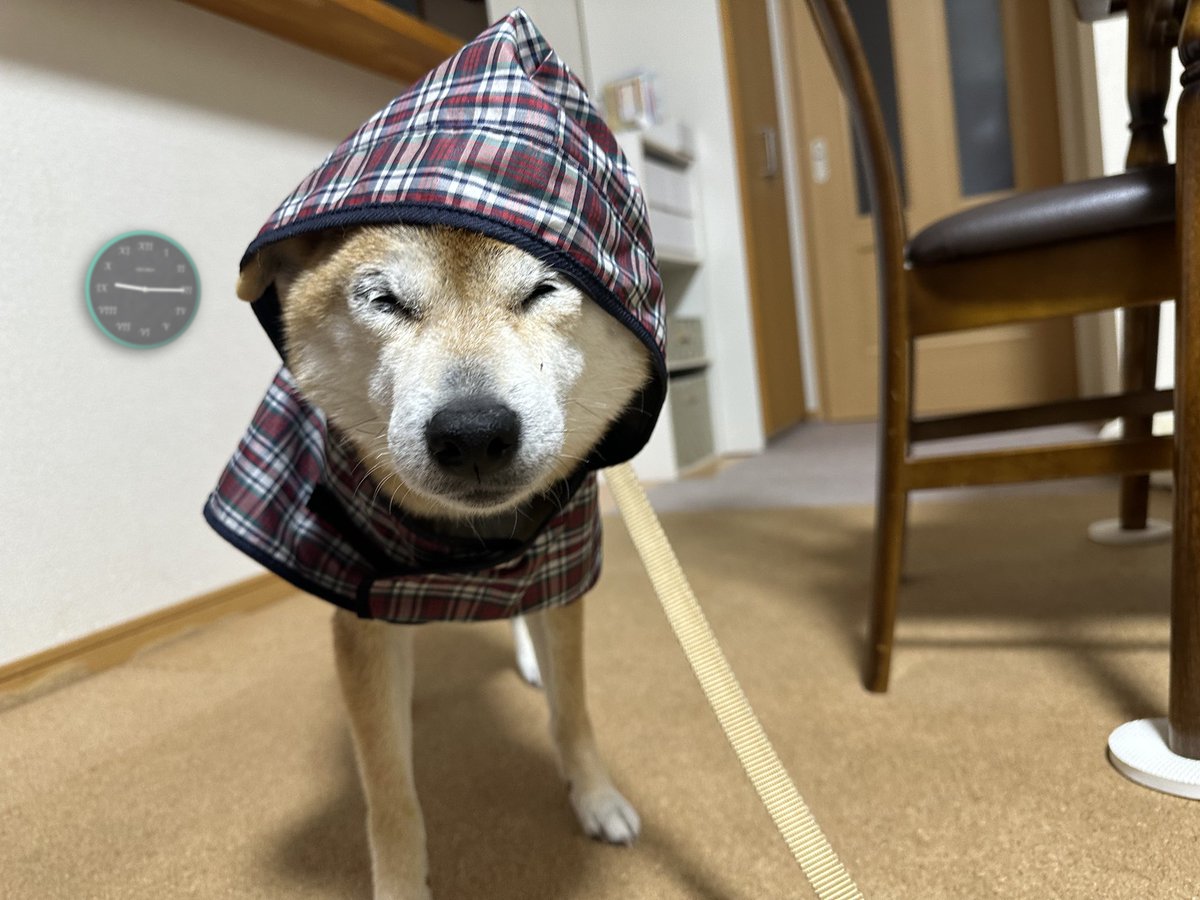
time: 9:15
